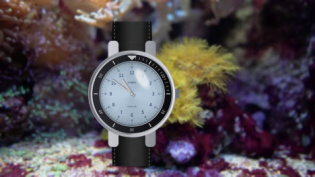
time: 10:51
